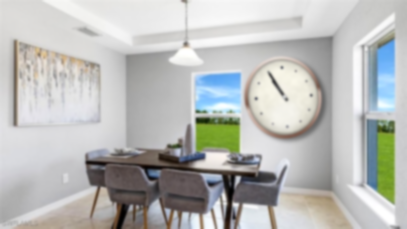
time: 10:55
